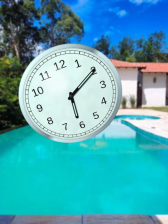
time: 6:10
